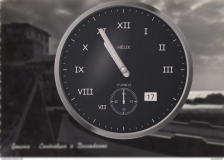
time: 10:55
